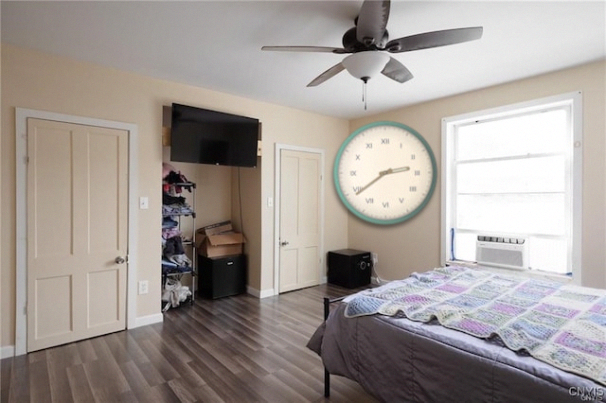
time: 2:39
